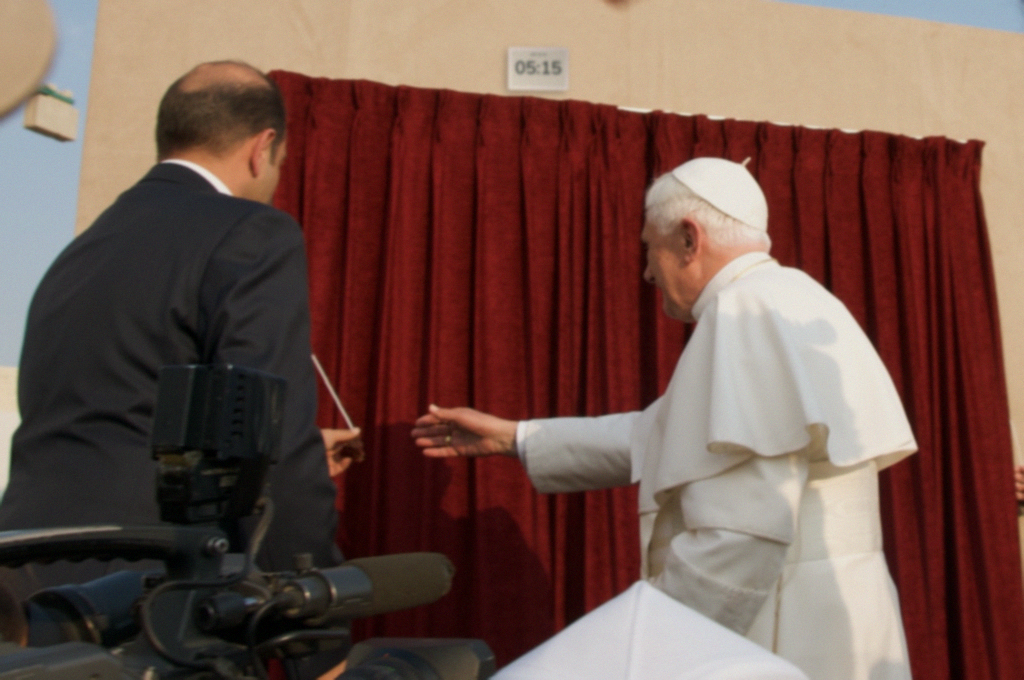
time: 5:15
